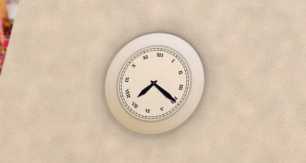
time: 7:20
